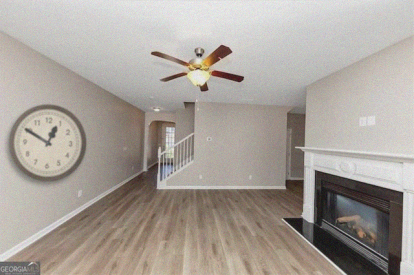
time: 12:50
